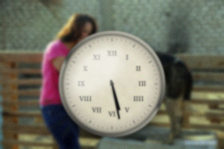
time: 5:28
